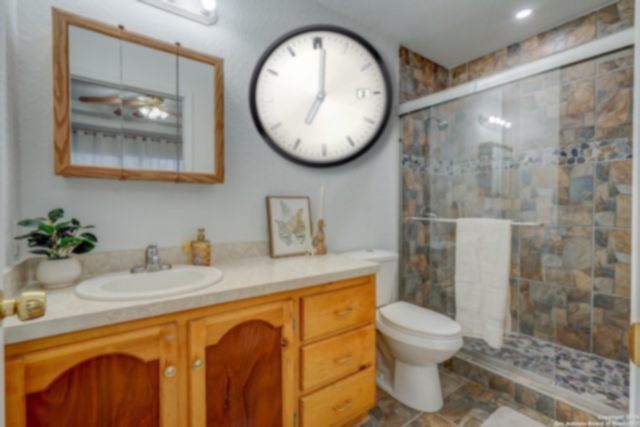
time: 7:01
